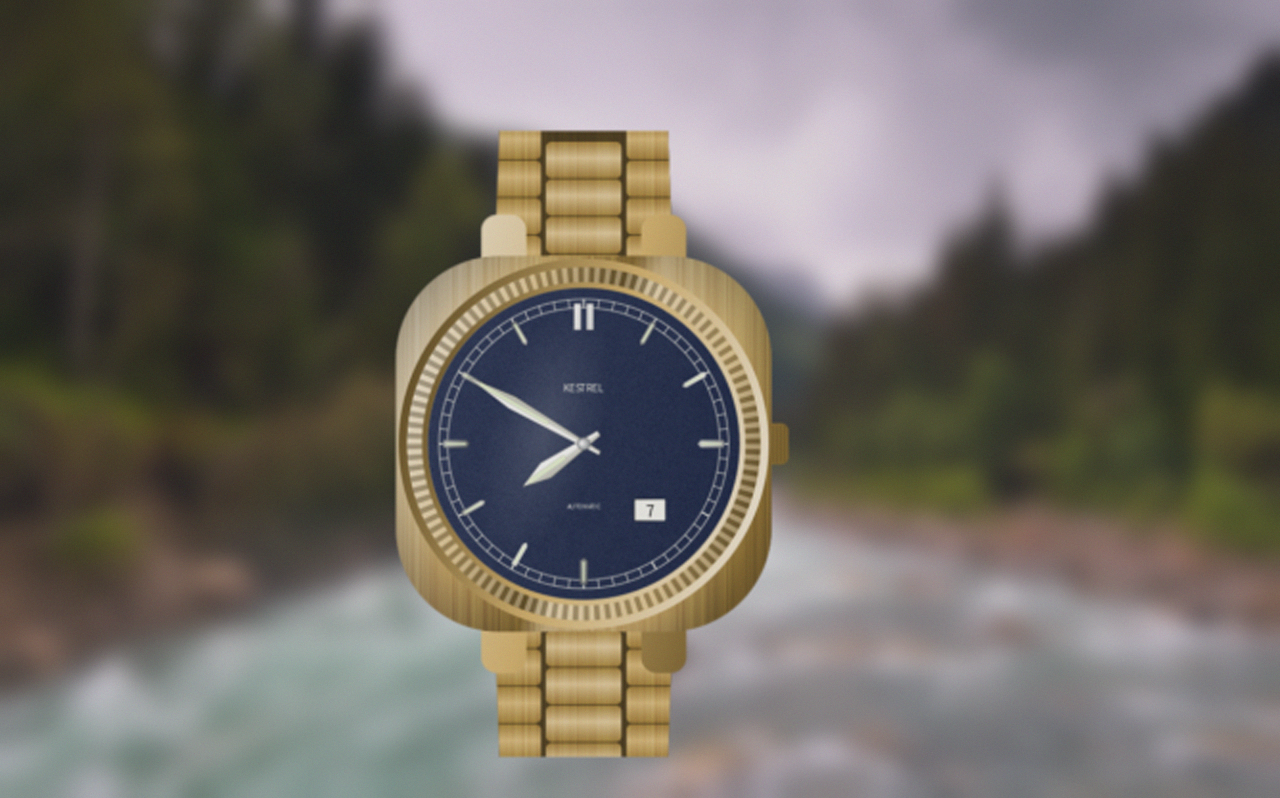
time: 7:50
